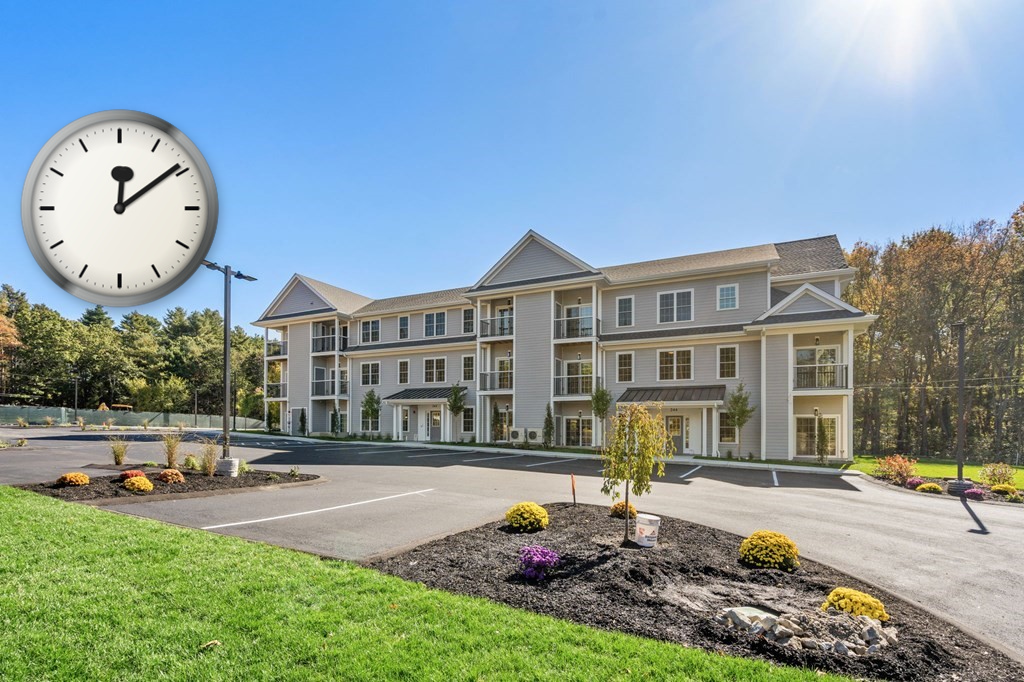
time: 12:09
